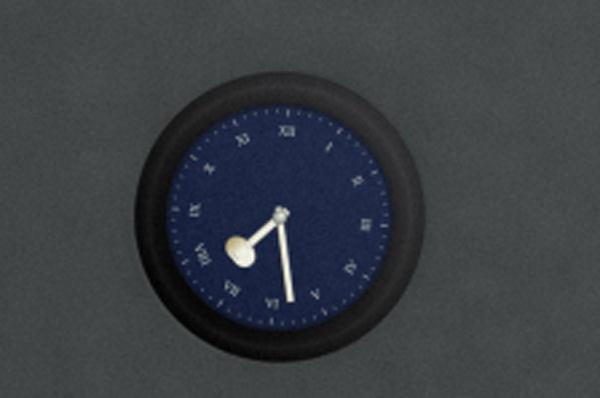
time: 7:28
